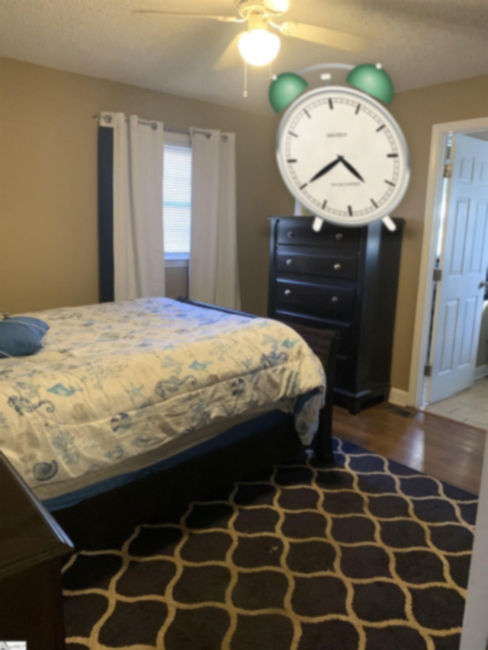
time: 4:40
